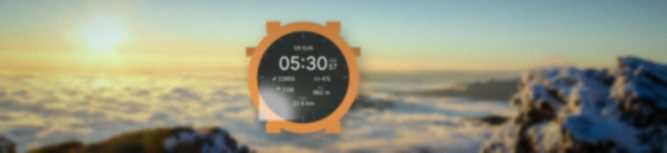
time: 5:30
